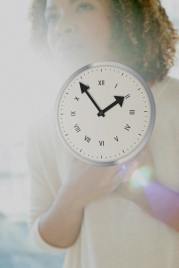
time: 1:54
